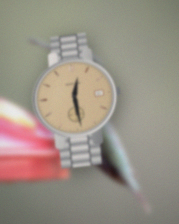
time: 12:29
